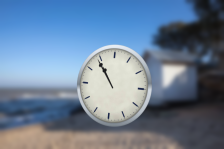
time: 10:54
